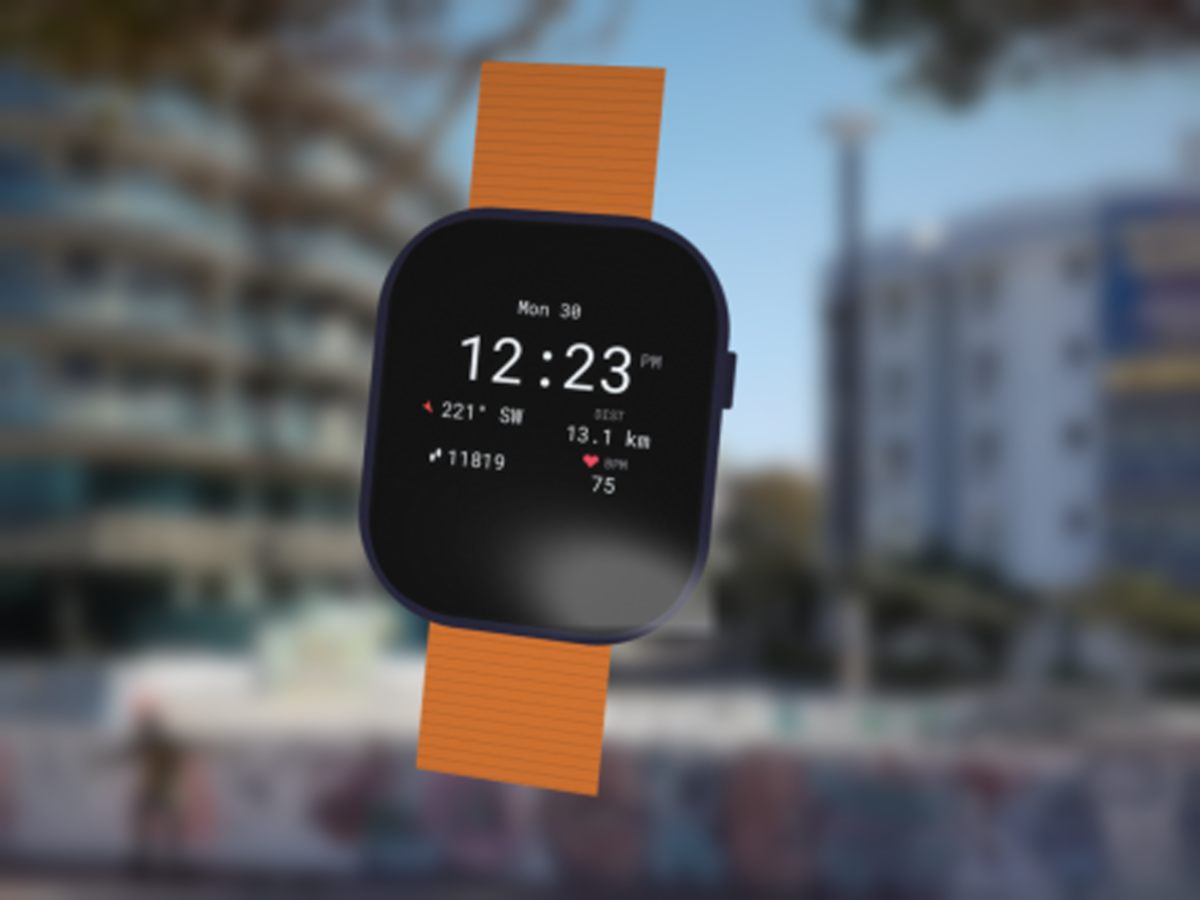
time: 12:23
